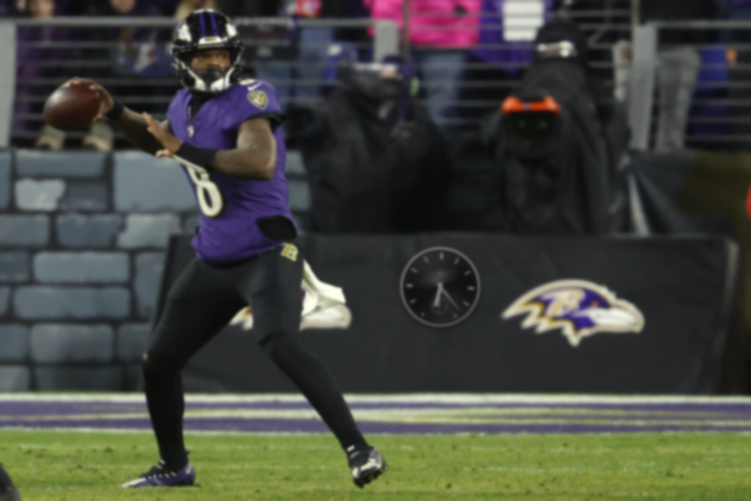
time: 6:23
